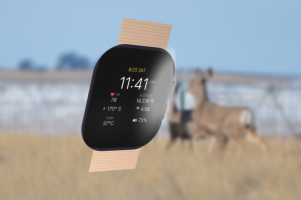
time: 11:41
